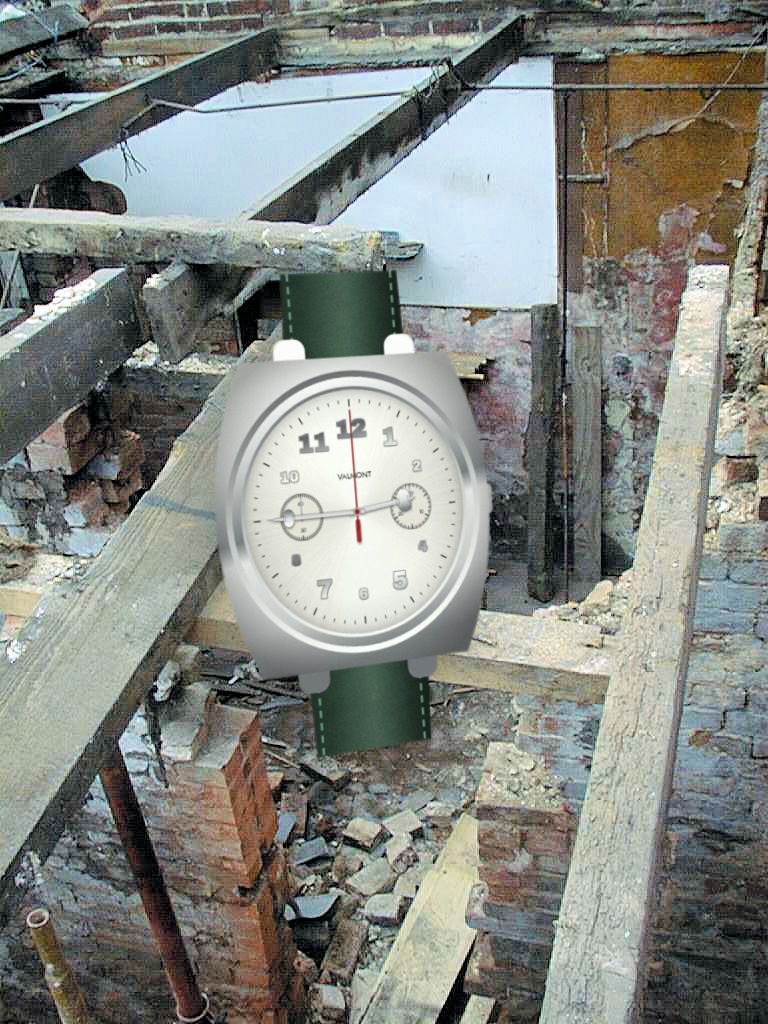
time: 2:45
